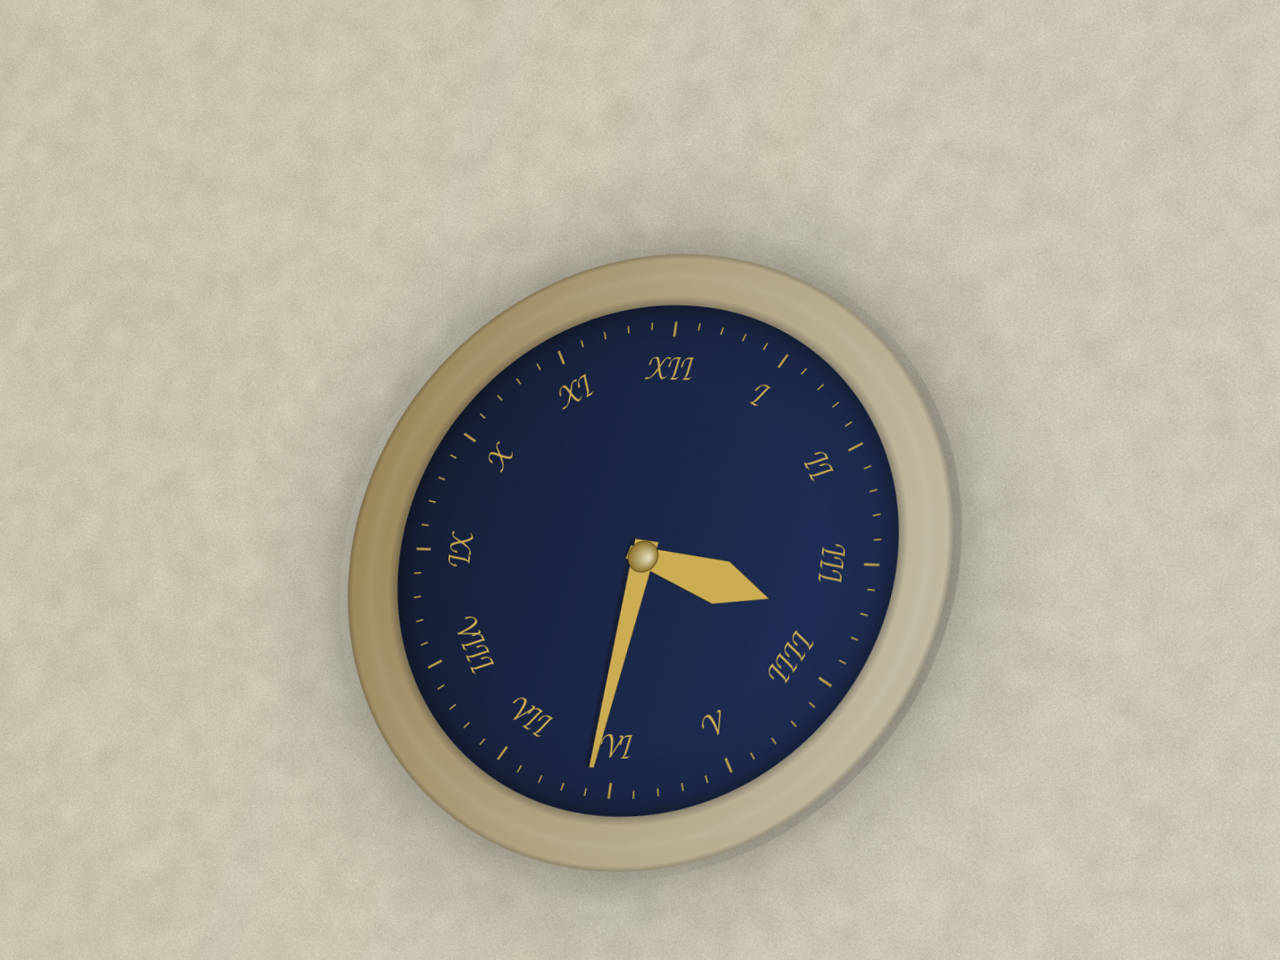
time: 3:31
